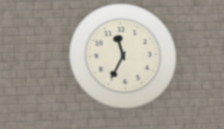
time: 11:35
